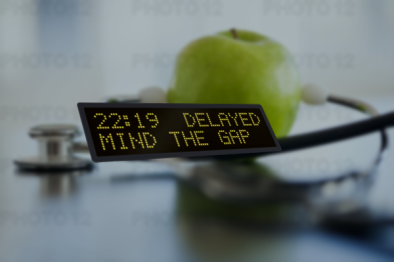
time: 22:19
